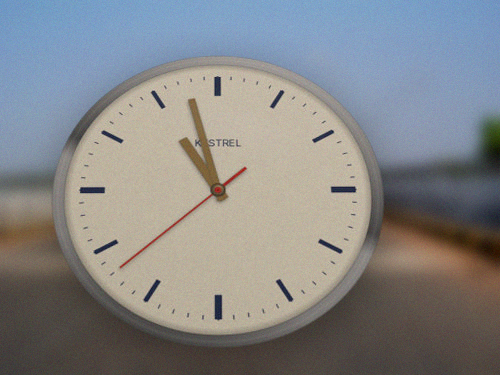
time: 10:57:38
